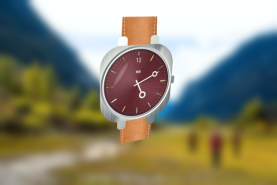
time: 5:11
